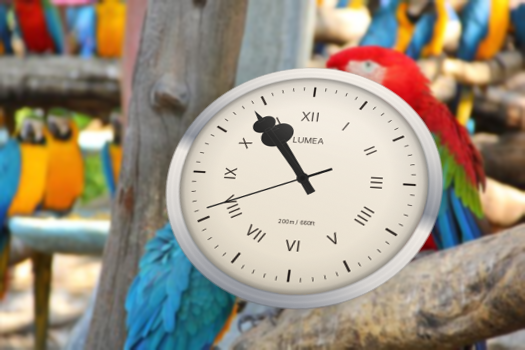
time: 10:53:41
